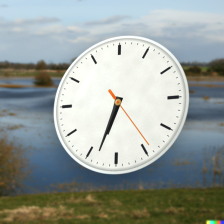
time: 6:33:24
